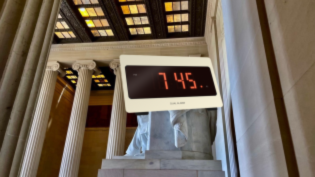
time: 7:45
